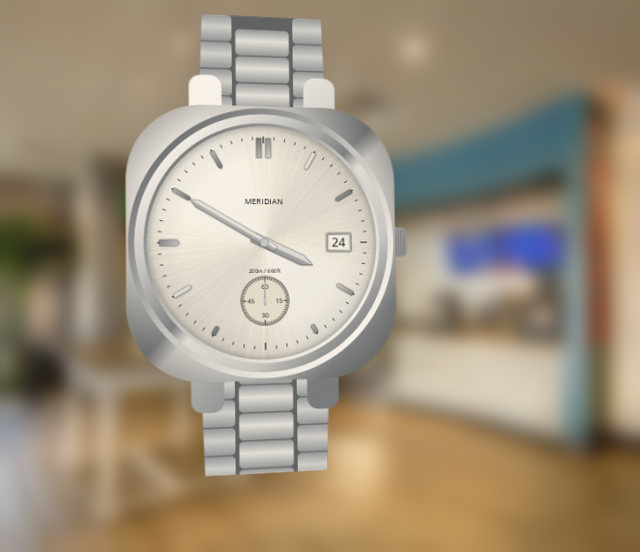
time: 3:50
